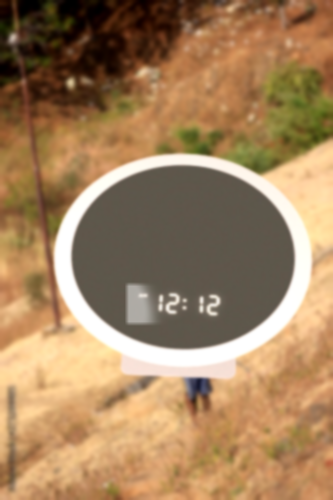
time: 12:12
